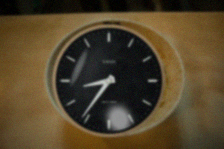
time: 8:36
